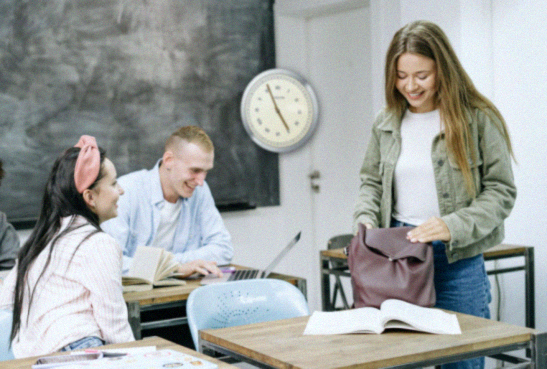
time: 4:56
